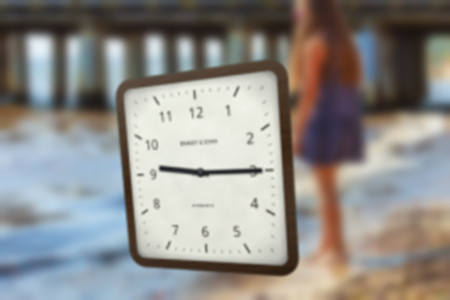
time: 9:15
